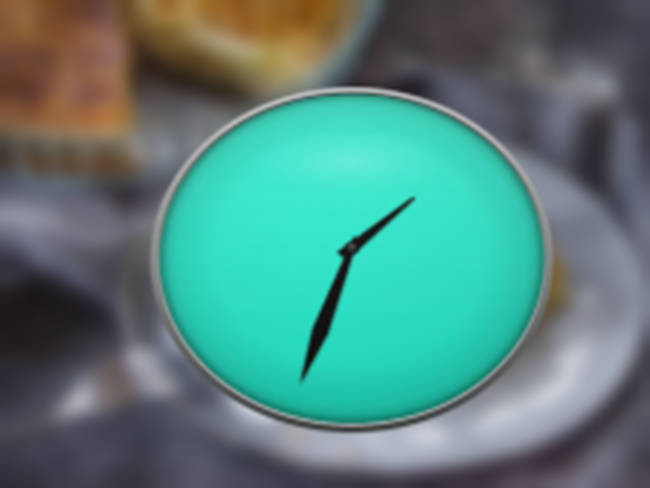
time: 1:33
